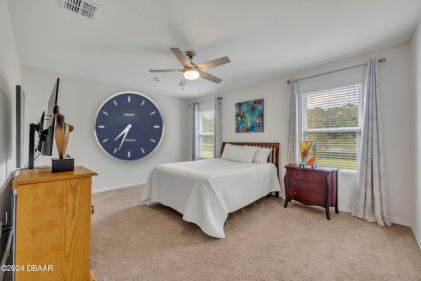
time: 7:34
